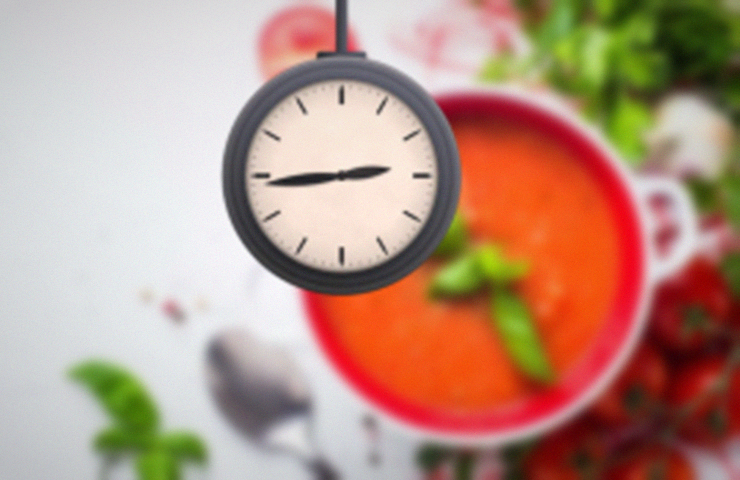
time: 2:44
